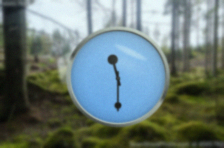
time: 11:30
